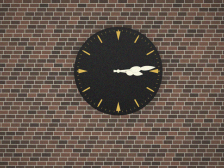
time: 3:14
